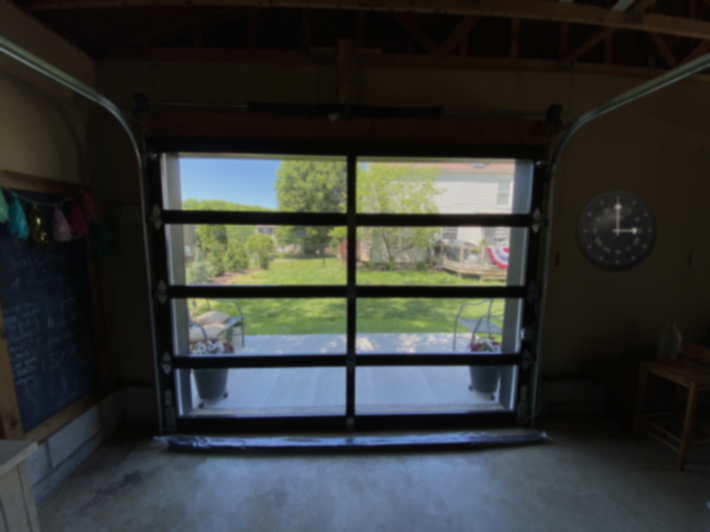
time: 3:00
